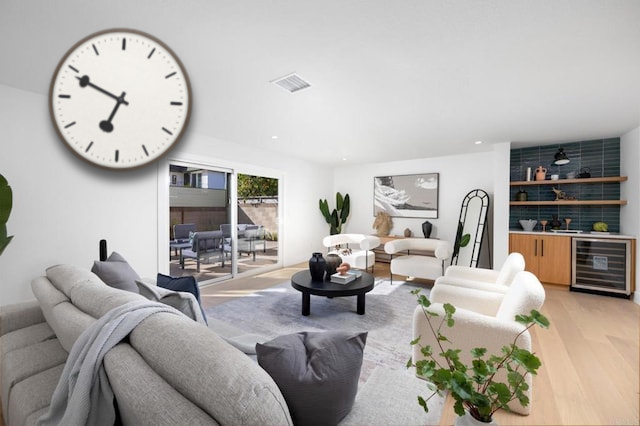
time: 6:49
